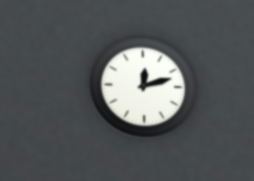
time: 12:12
